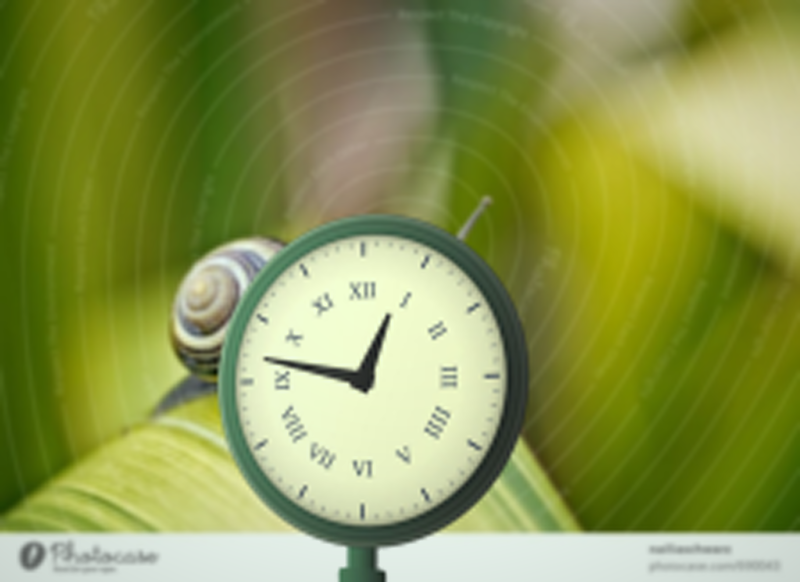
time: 12:47
